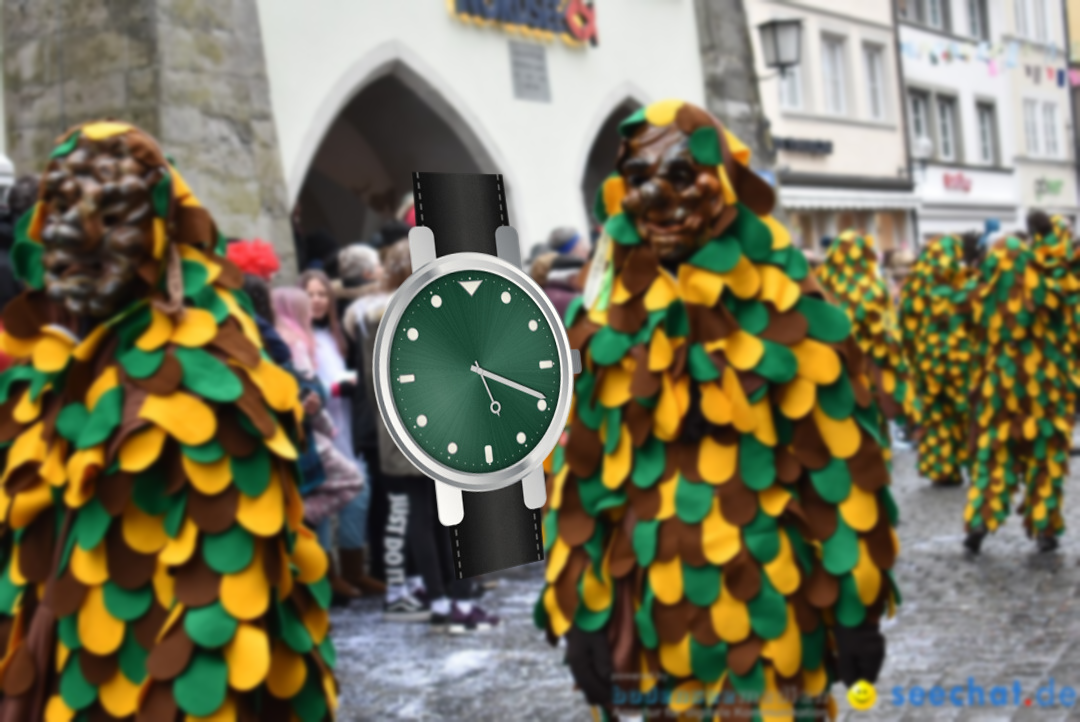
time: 5:19
